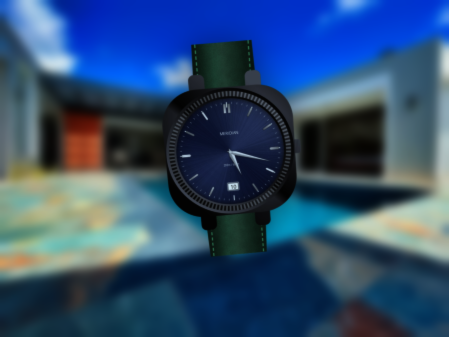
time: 5:18
